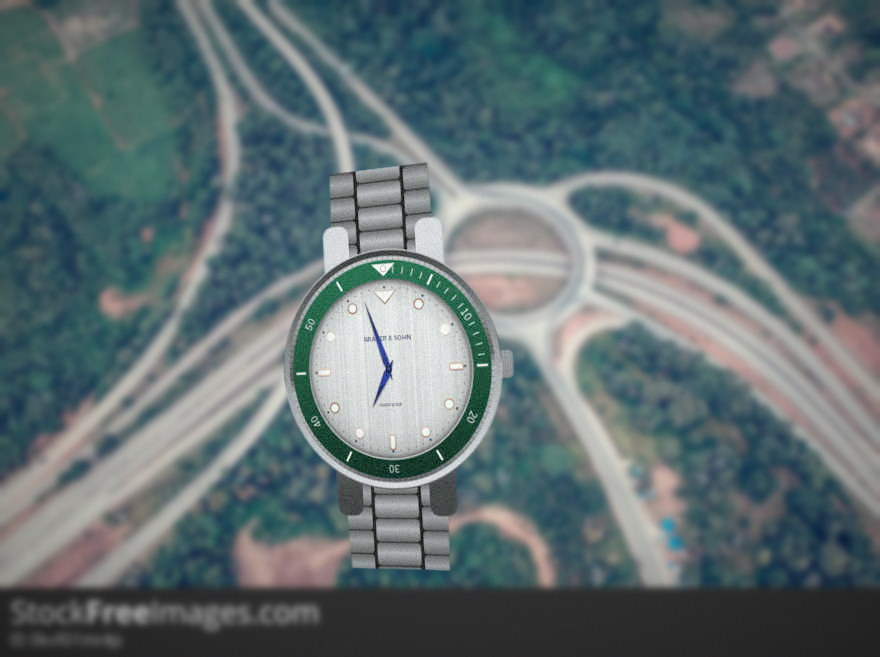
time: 6:57
